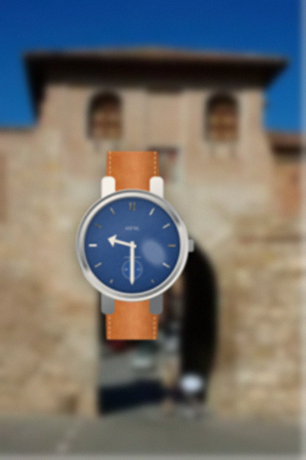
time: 9:30
